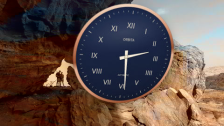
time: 2:29
